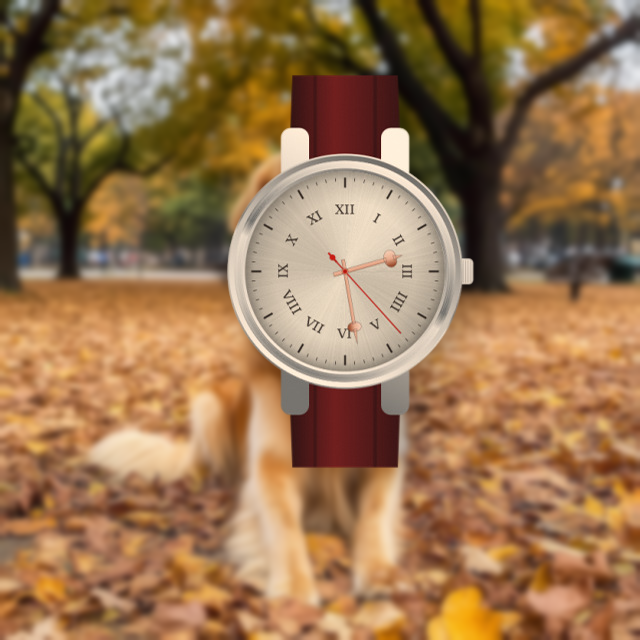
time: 2:28:23
